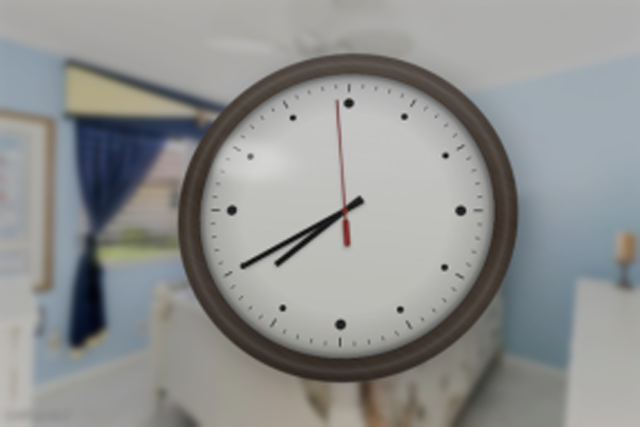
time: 7:39:59
